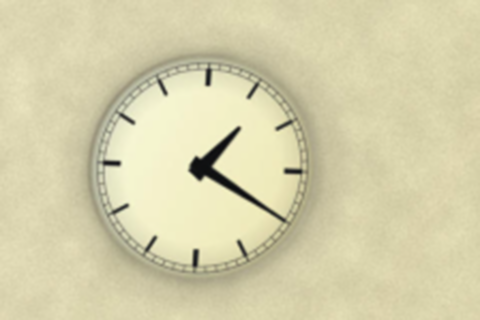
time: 1:20
